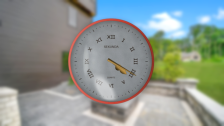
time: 4:20
